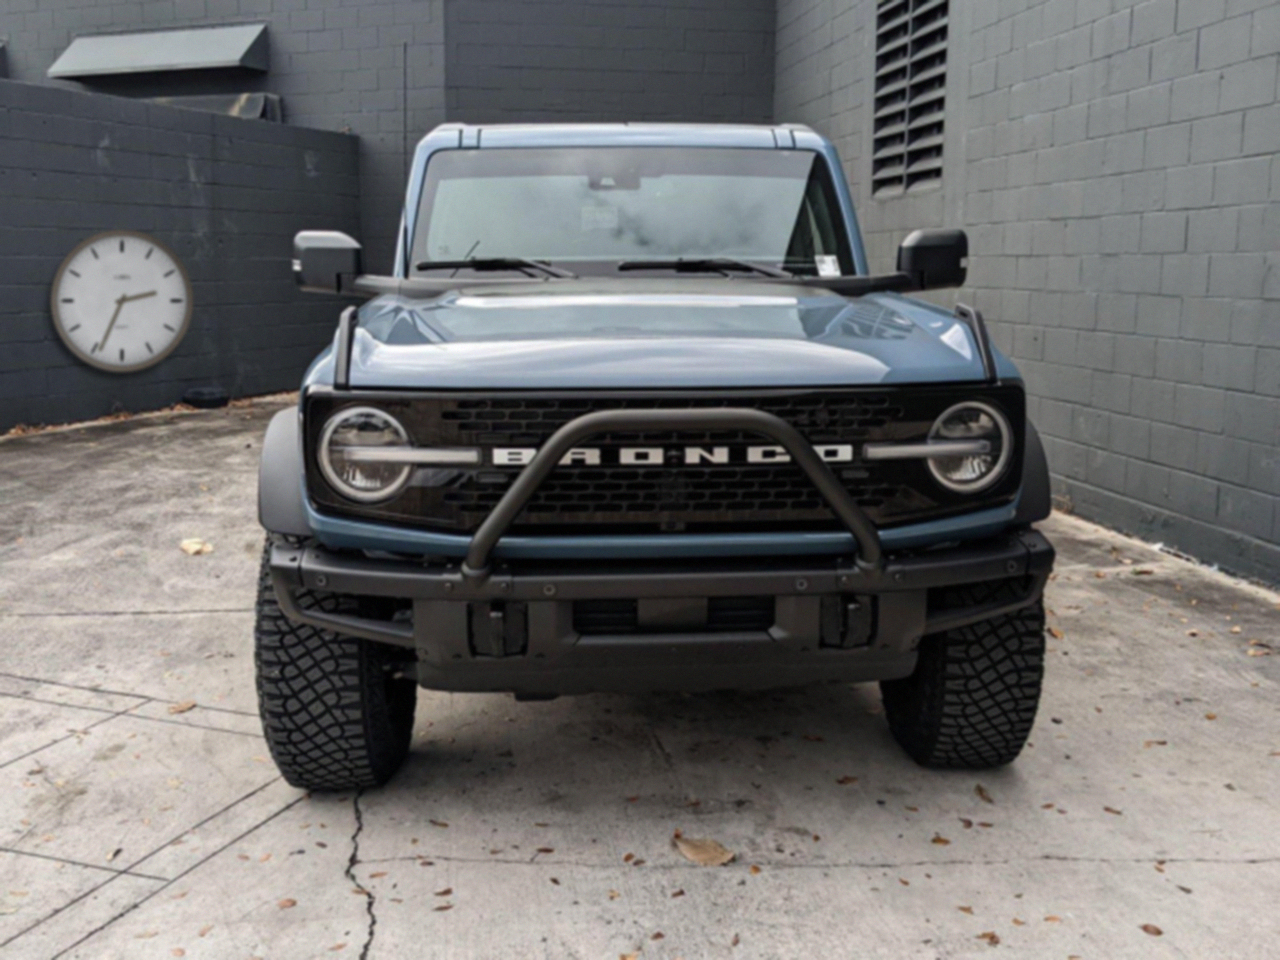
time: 2:34
